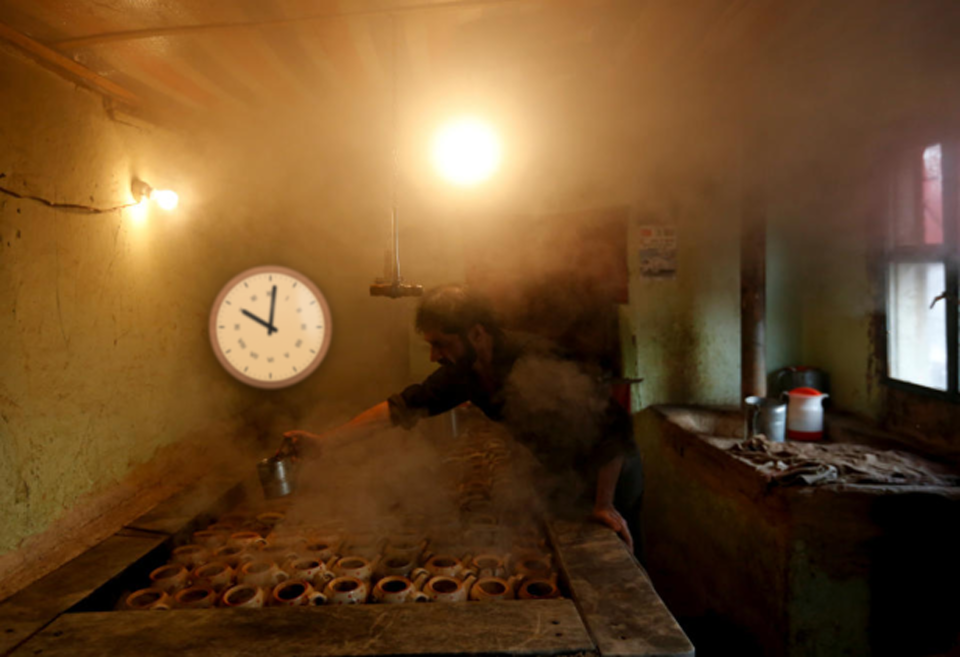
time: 10:01
